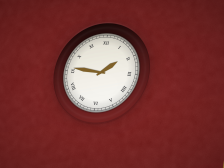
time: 1:46
